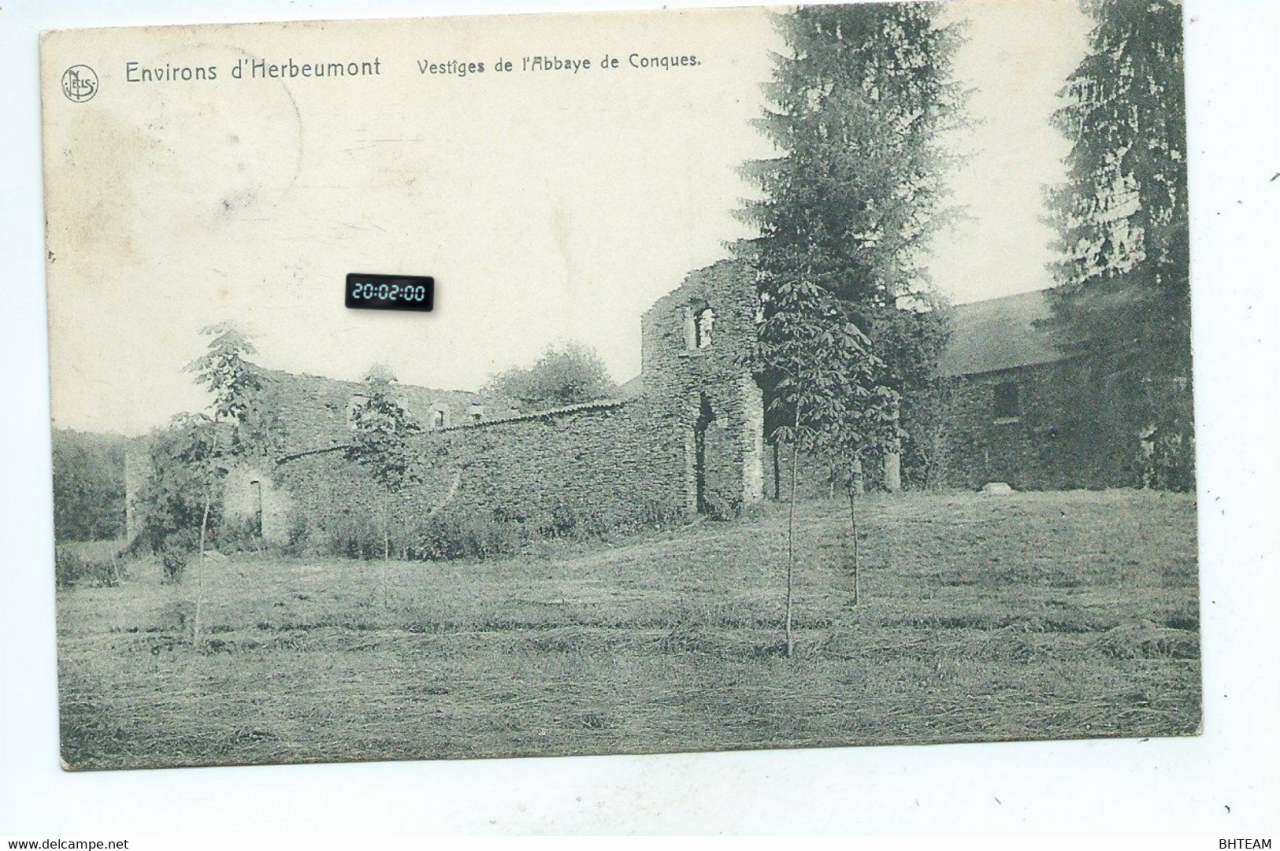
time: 20:02:00
